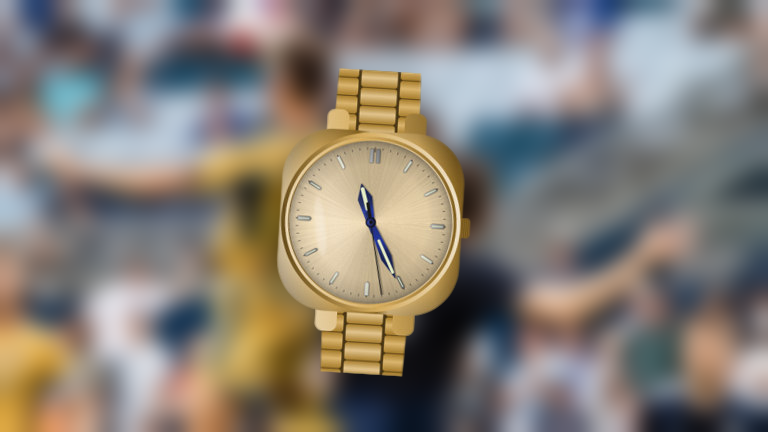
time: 11:25:28
